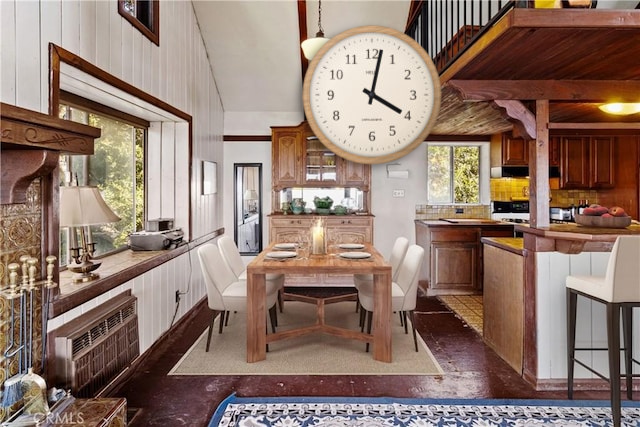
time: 4:02
